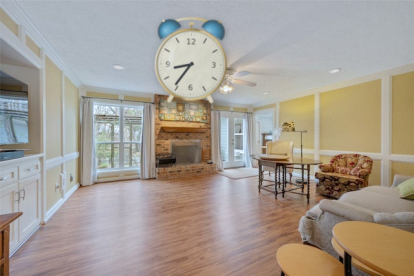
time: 8:36
